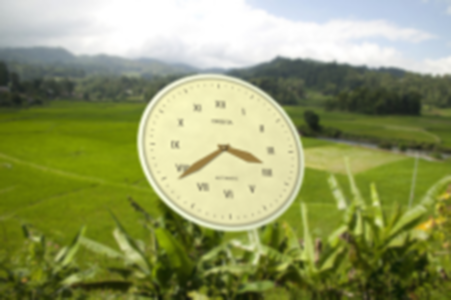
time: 3:39
